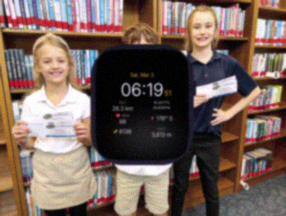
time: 6:19
